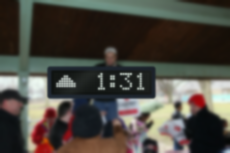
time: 1:31
